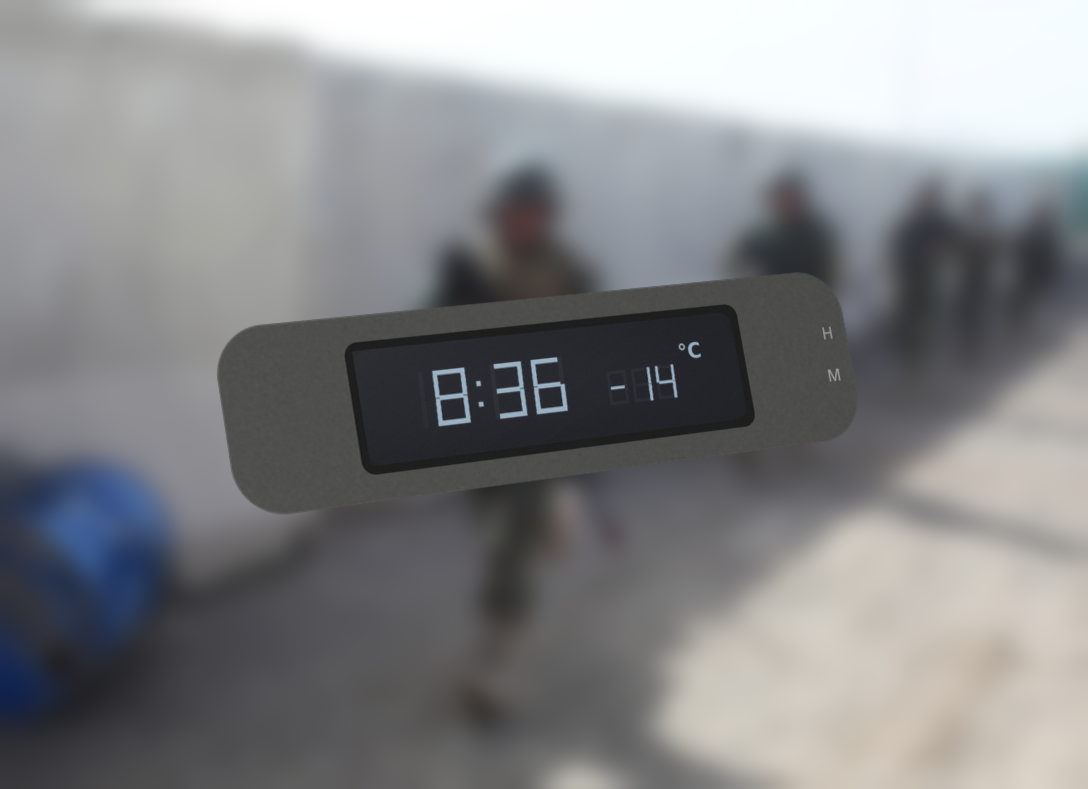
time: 8:36
